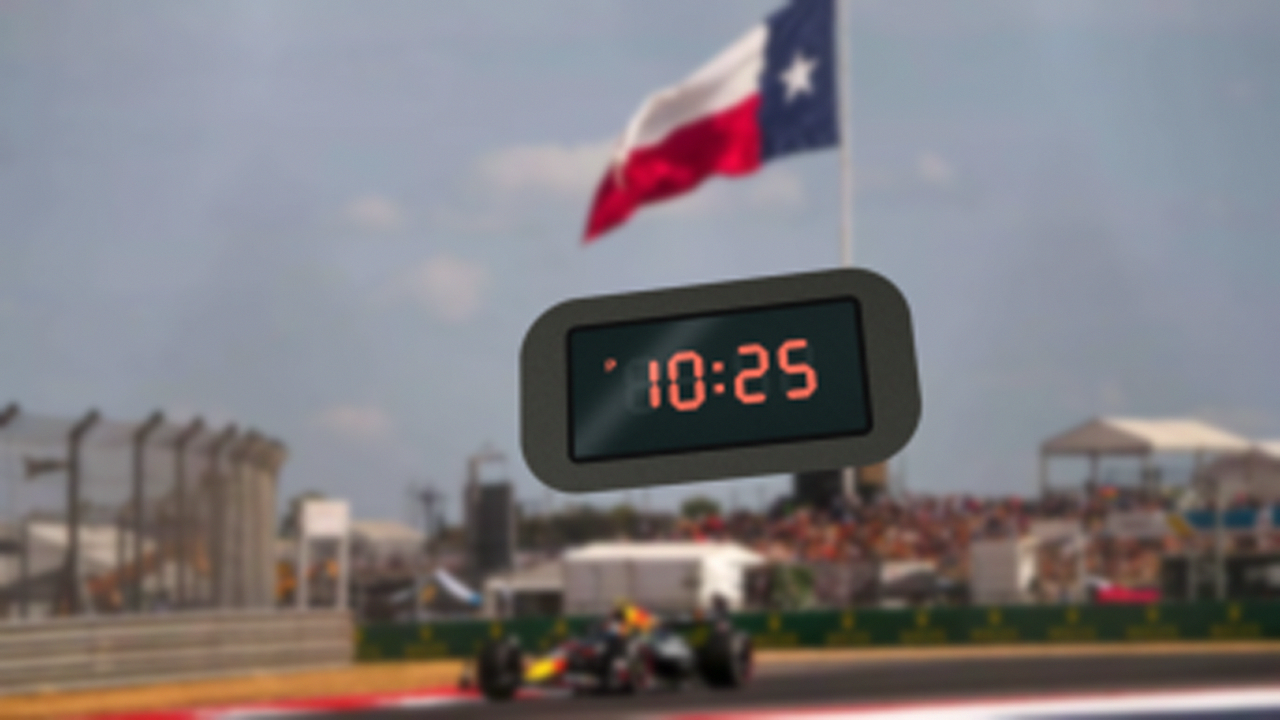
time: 10:25
